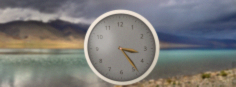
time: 3:24
